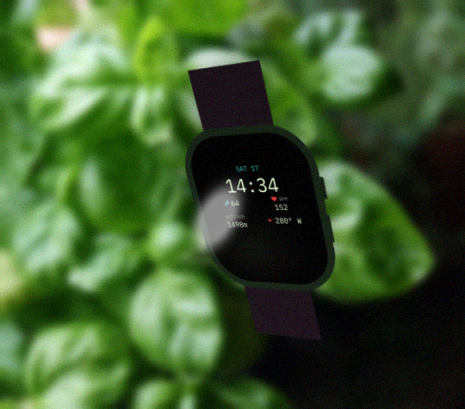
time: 14:34
